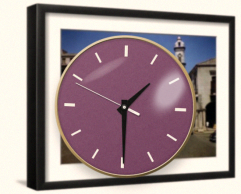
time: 1:29:49
